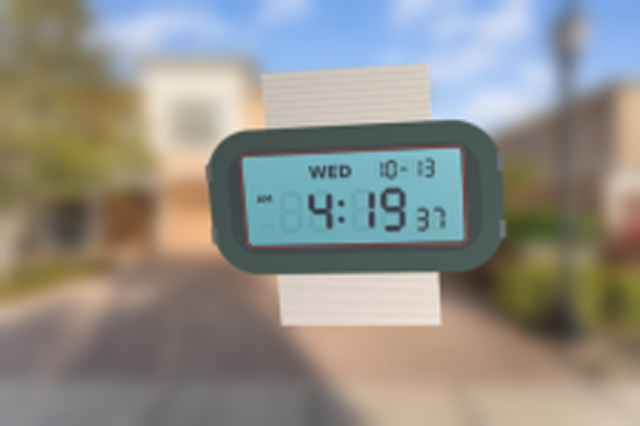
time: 4:19:37
